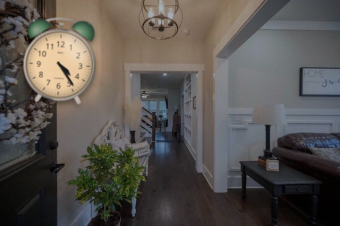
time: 4:24
